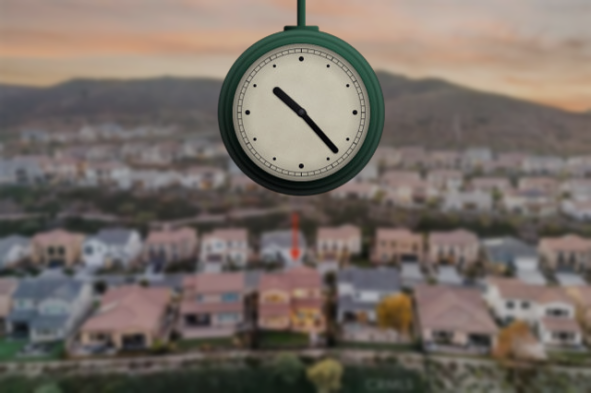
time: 10:23
